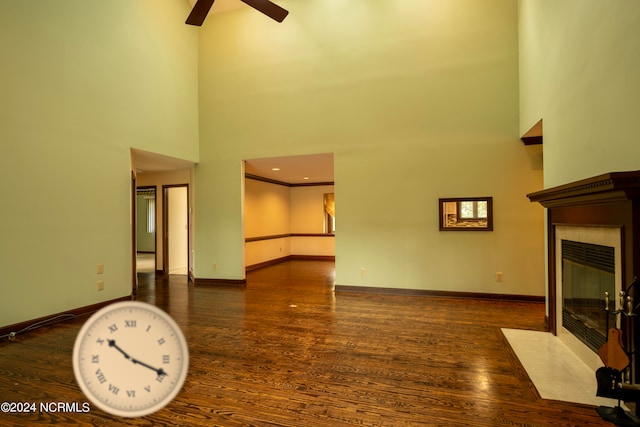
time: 10:19
